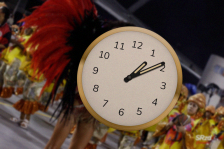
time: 1:09
